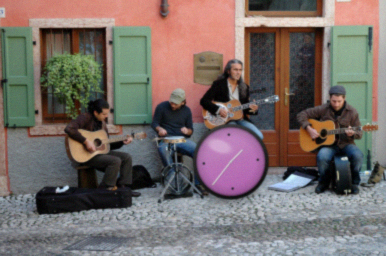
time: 1:37
